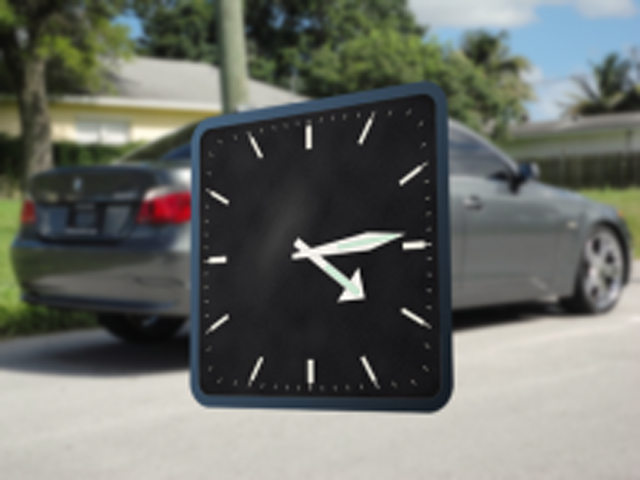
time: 4:14
